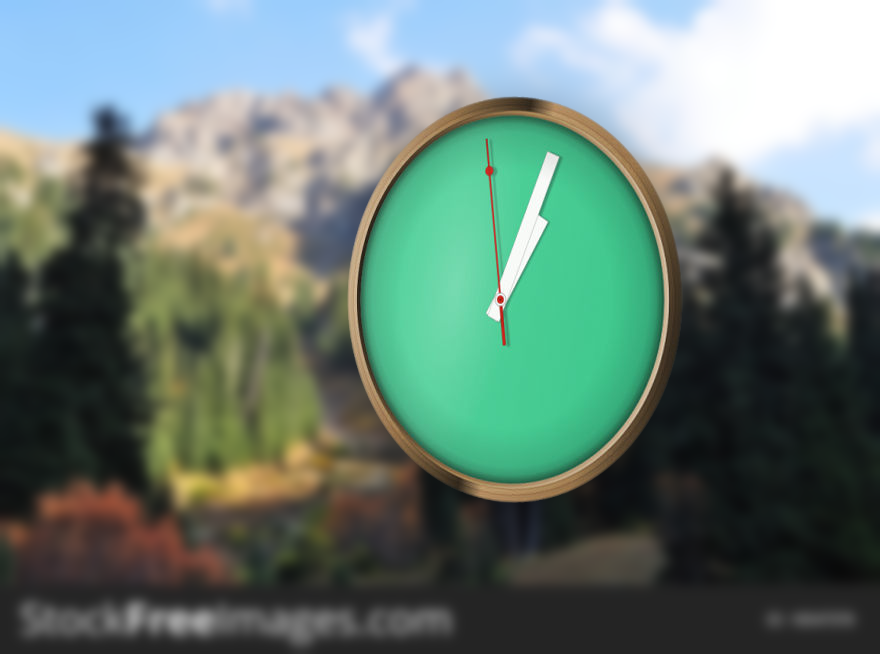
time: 1:03:59
